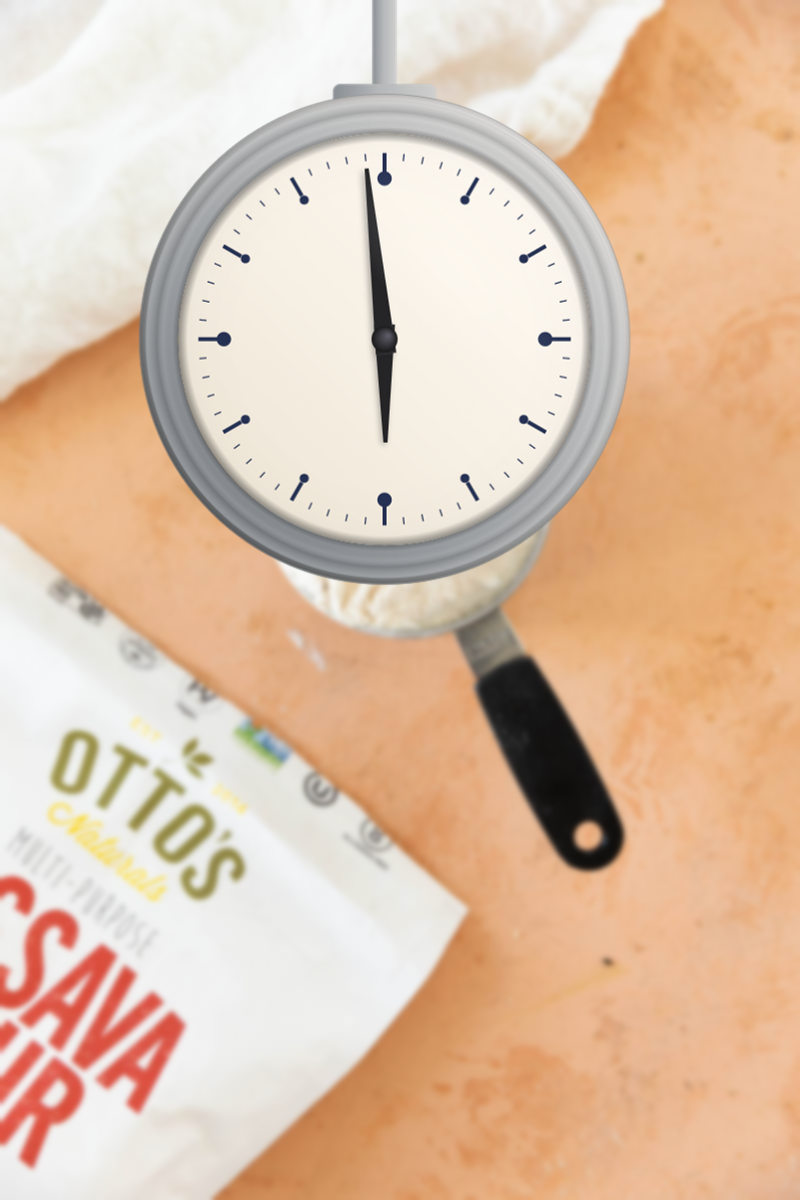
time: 5:59
